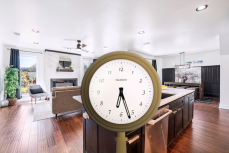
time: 6:27
